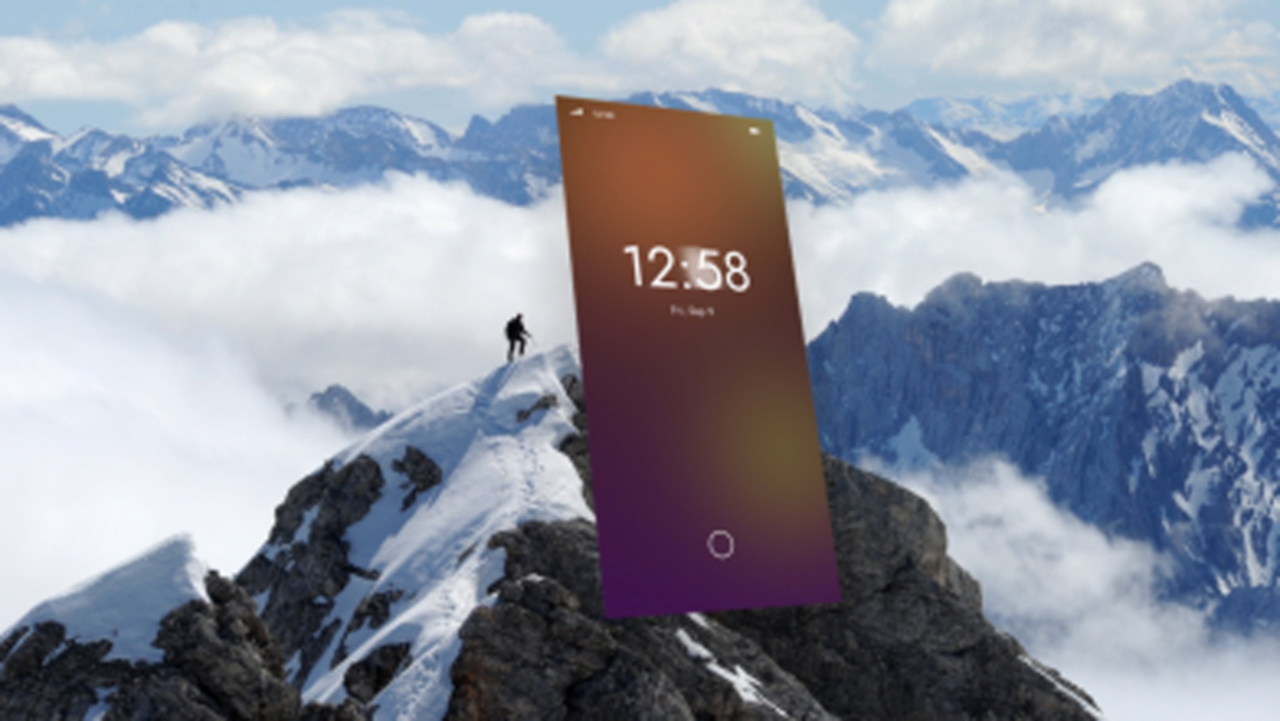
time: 12:58
